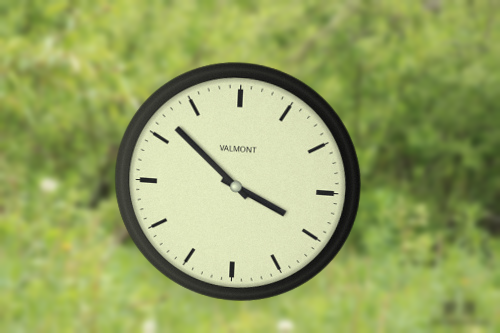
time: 3:52
